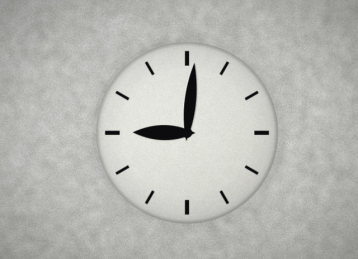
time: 9:01
